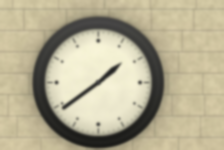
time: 1:39
